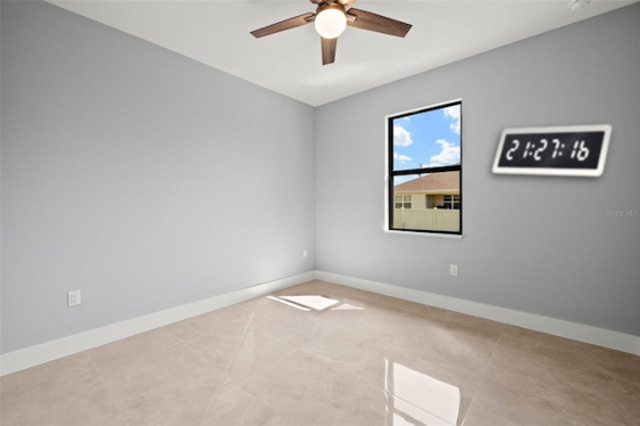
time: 21:27:16
